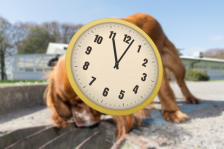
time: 11:02
